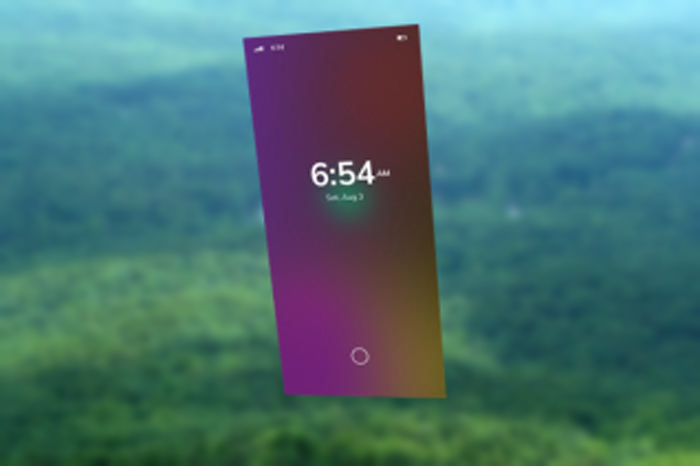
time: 6:54
